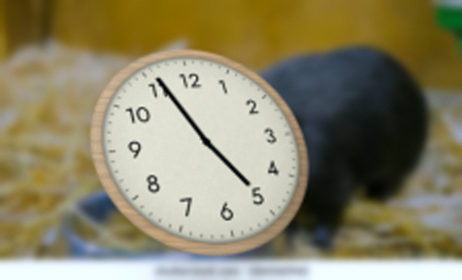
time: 4:56
